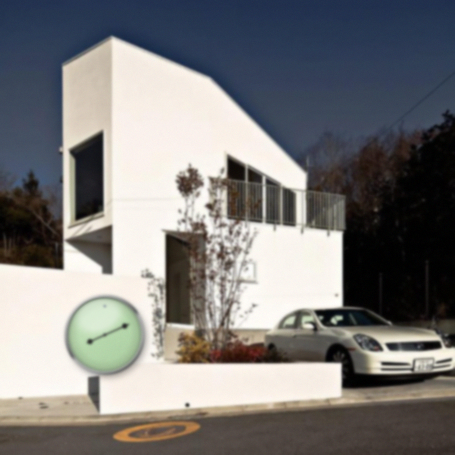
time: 8:11
